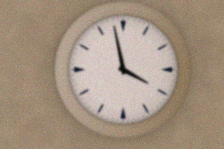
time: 3:58
